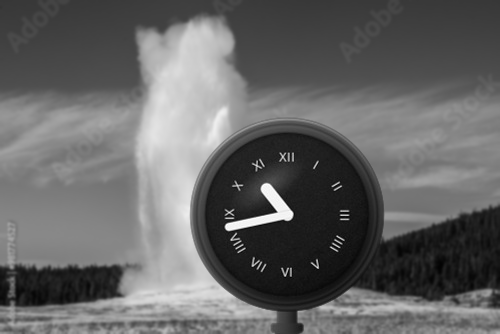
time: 10:43
